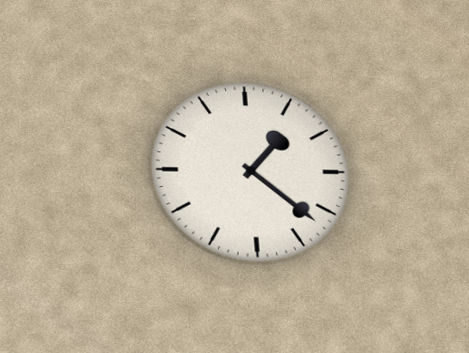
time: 1:22
